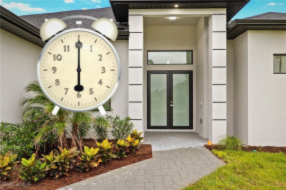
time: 6:00
